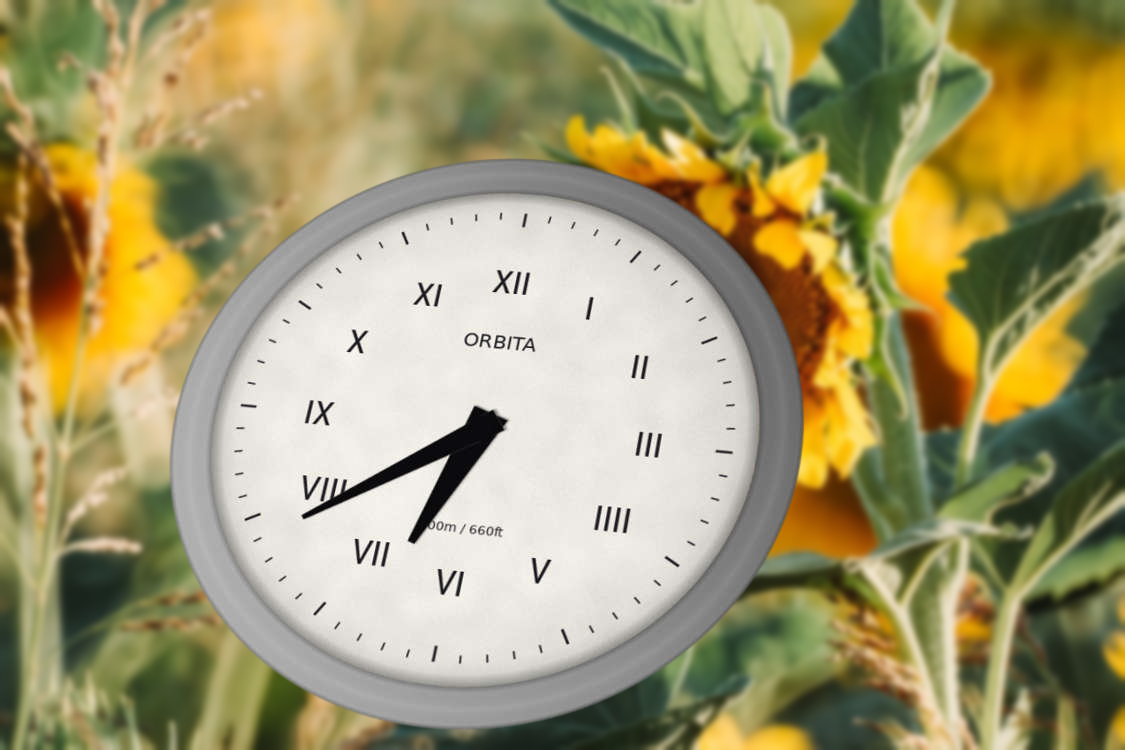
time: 6:39
